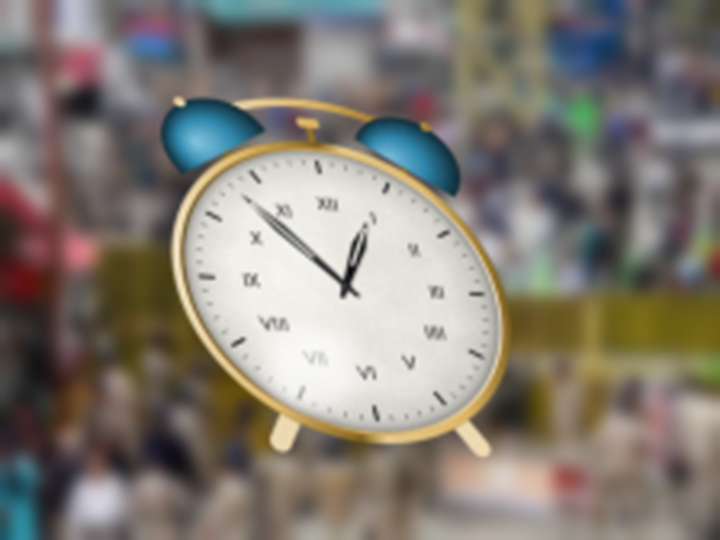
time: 12:53
